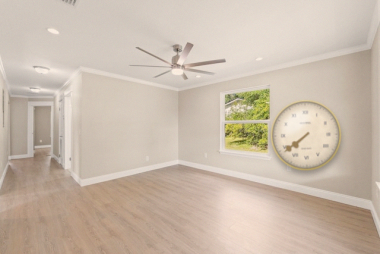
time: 7:39
